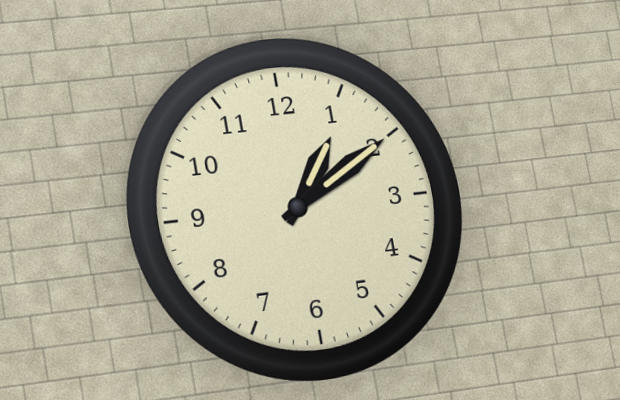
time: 1:10
